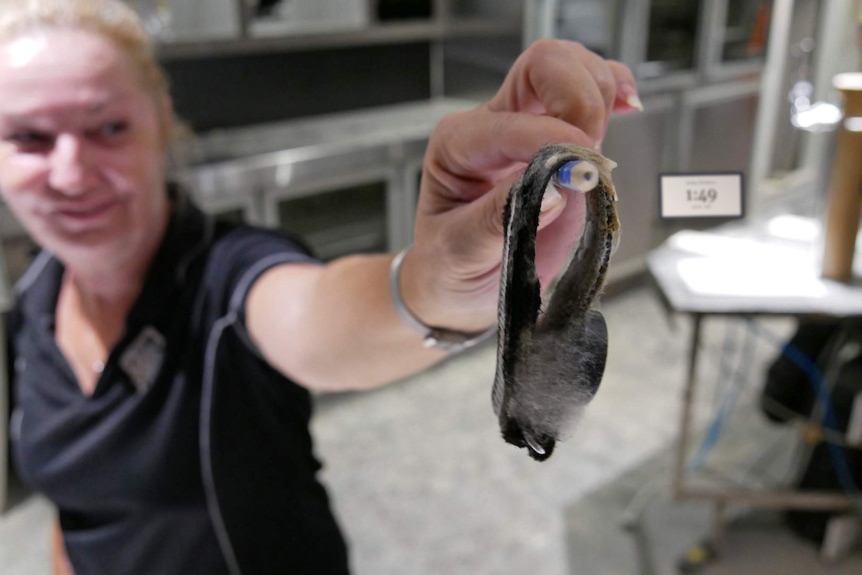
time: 1:49
